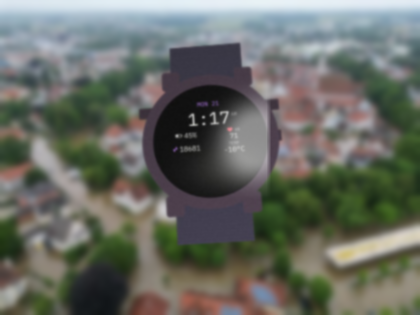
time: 1:17
